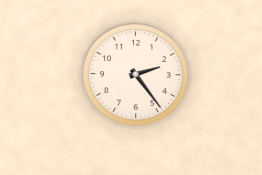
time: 2:24
